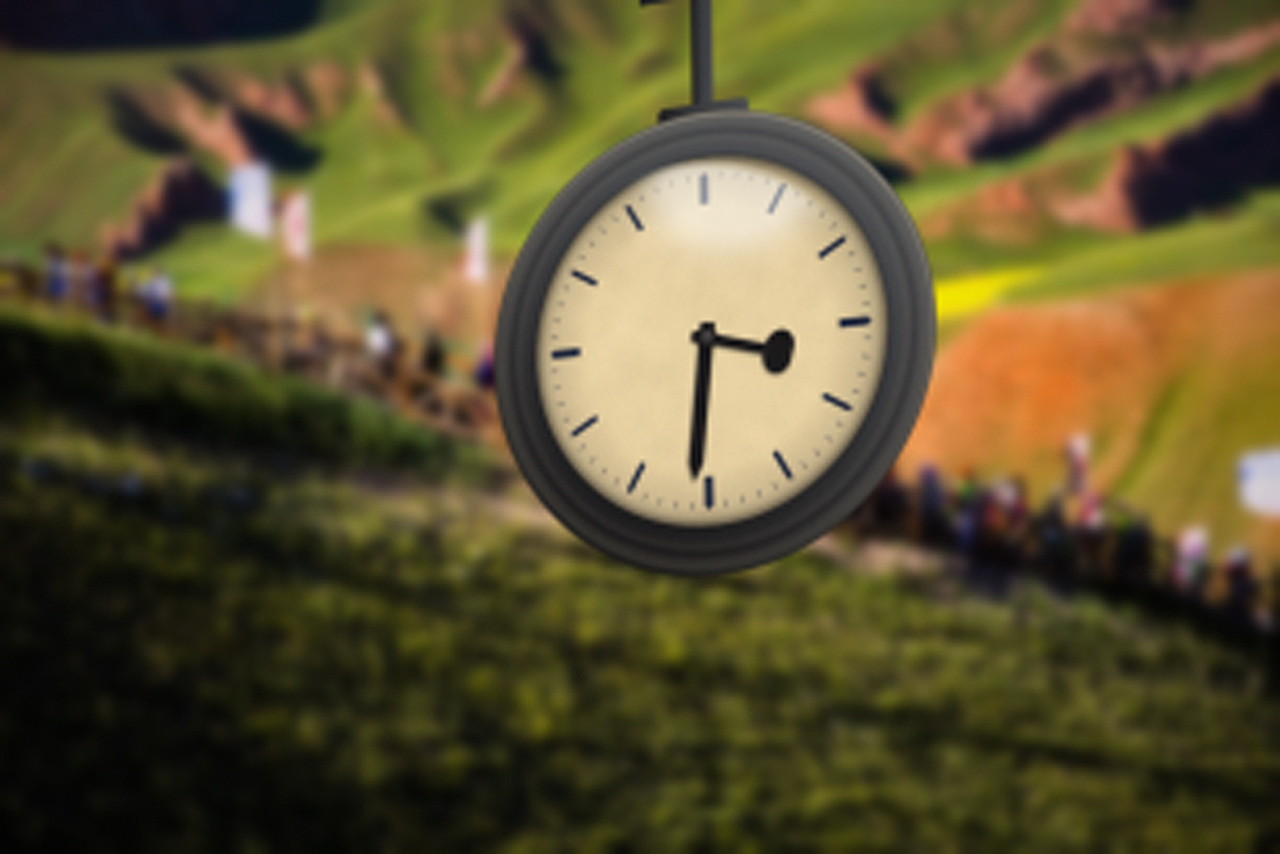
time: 3:31
